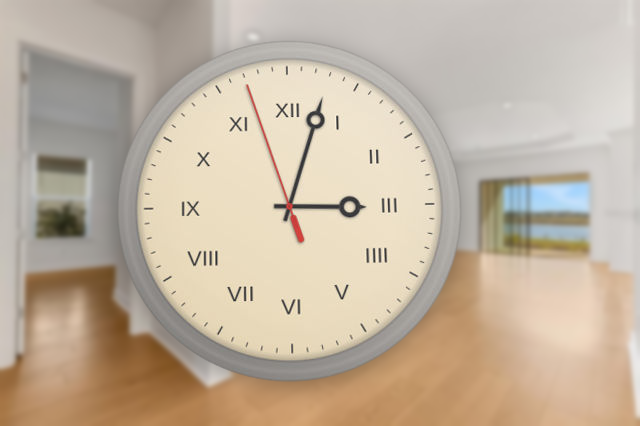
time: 3:02:57
